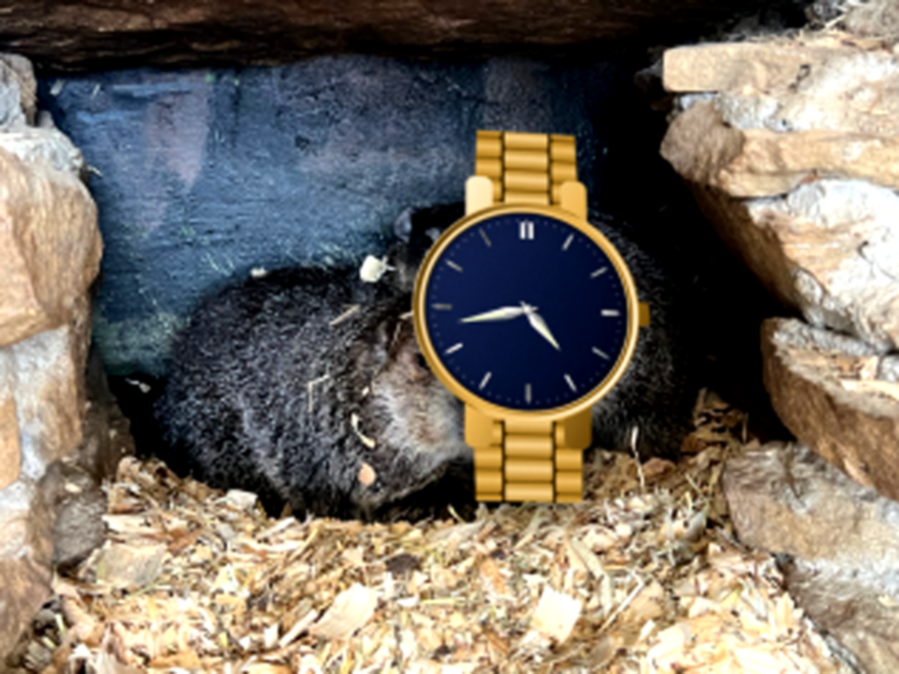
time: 4:43
